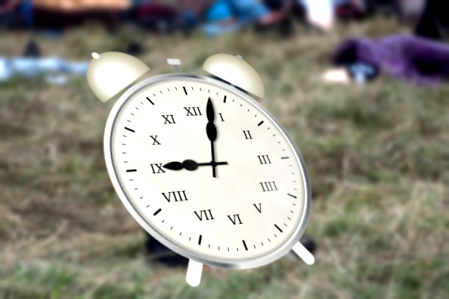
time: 9:03
